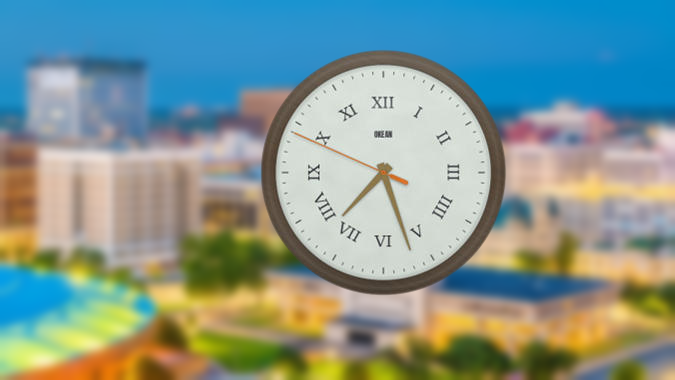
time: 7:26:49
